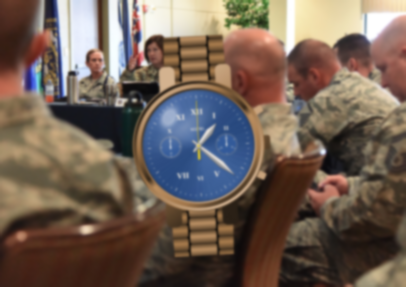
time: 1:22
